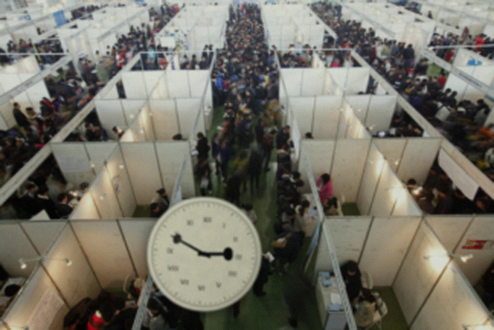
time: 2:49
